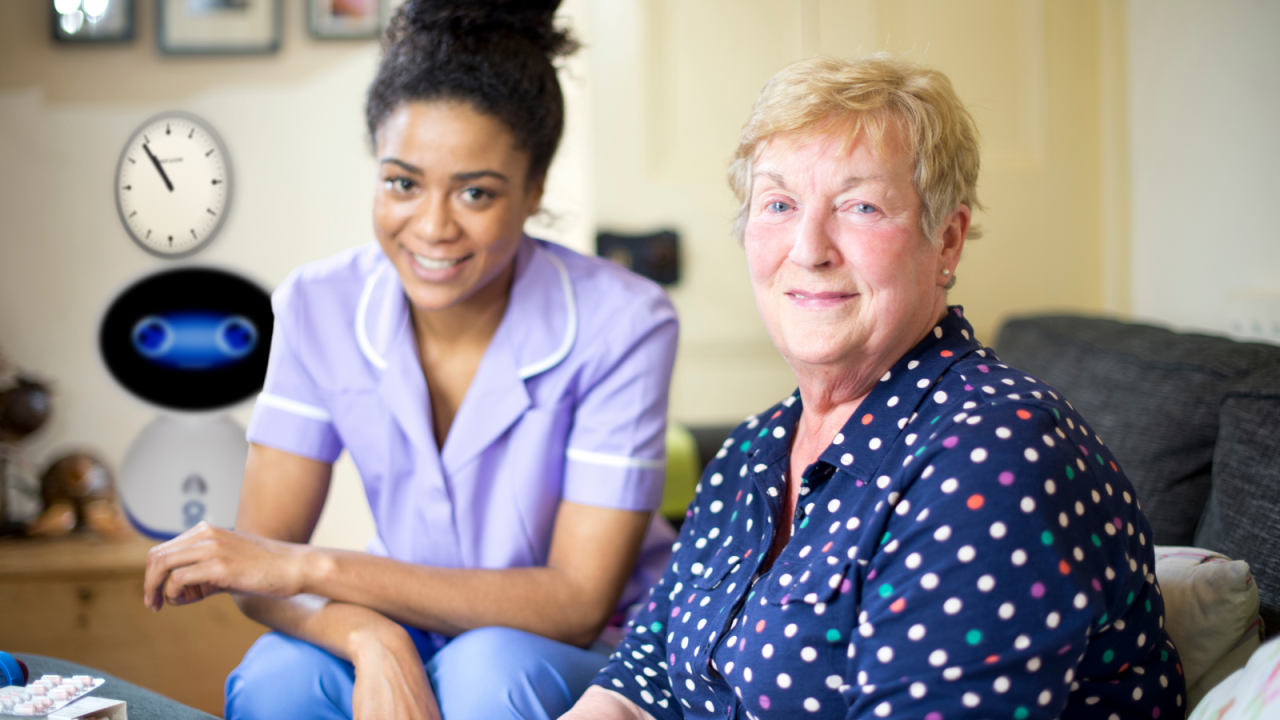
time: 10:54
